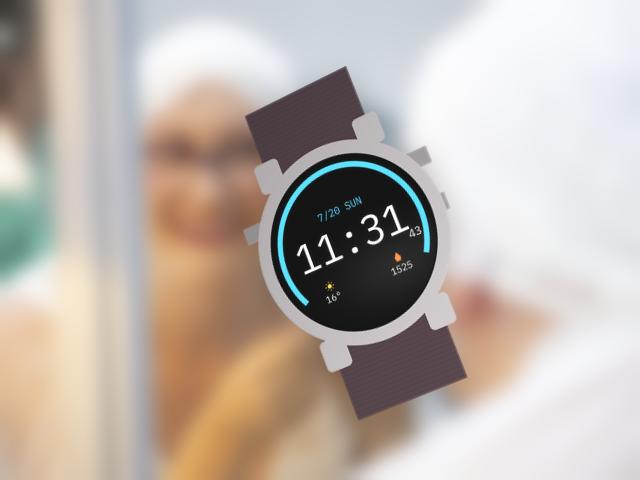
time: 11:31:43
